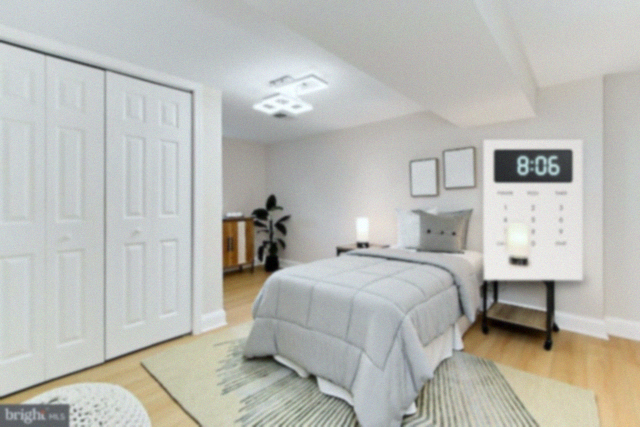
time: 8:06
